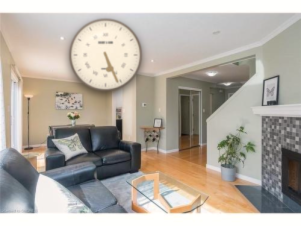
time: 5:26
